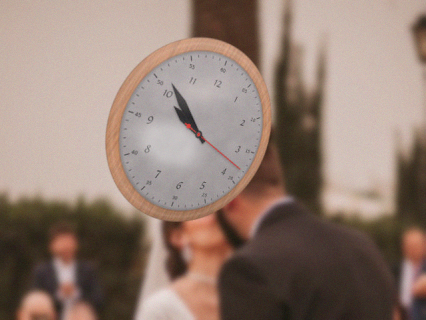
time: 9:51:18
